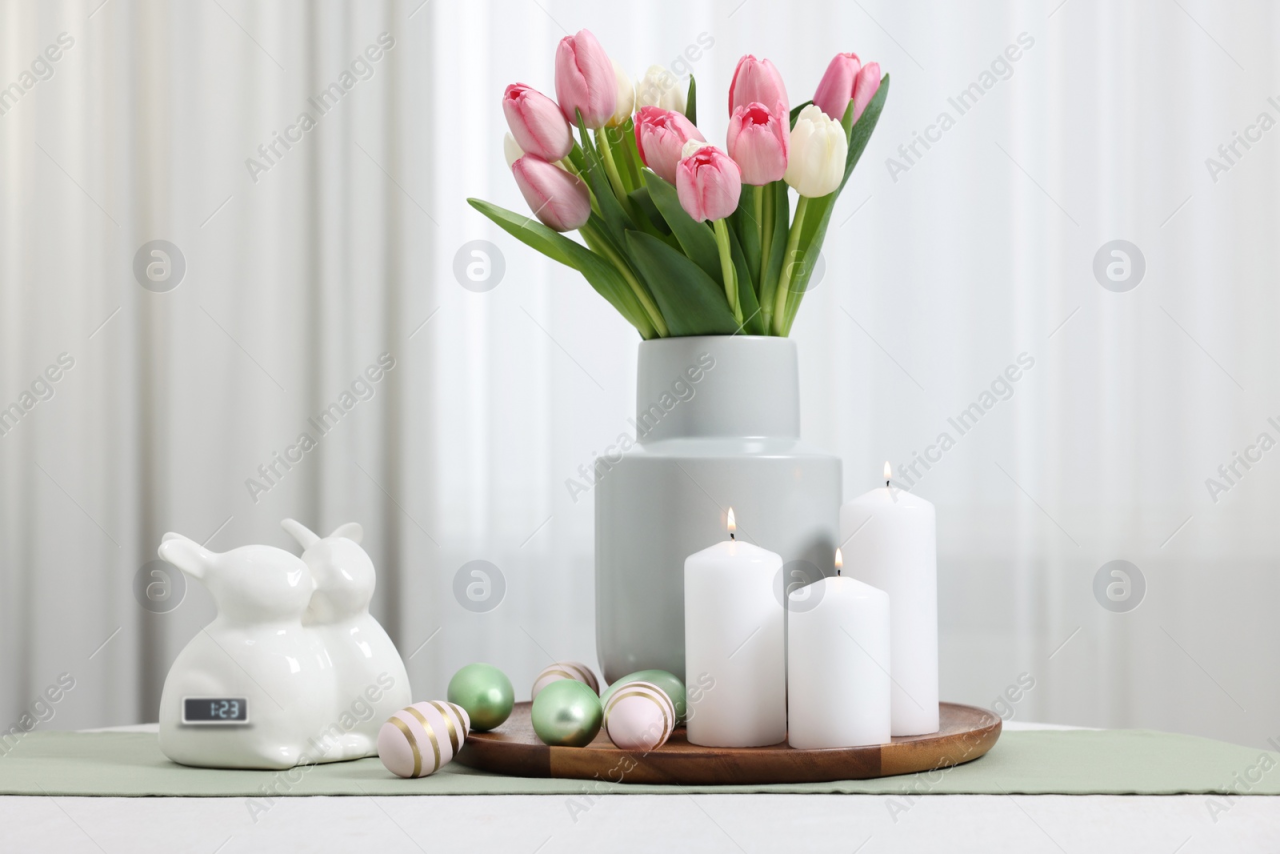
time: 1:23
